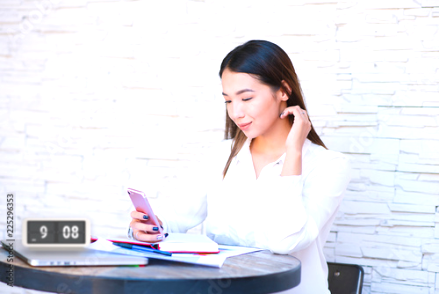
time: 9:08
